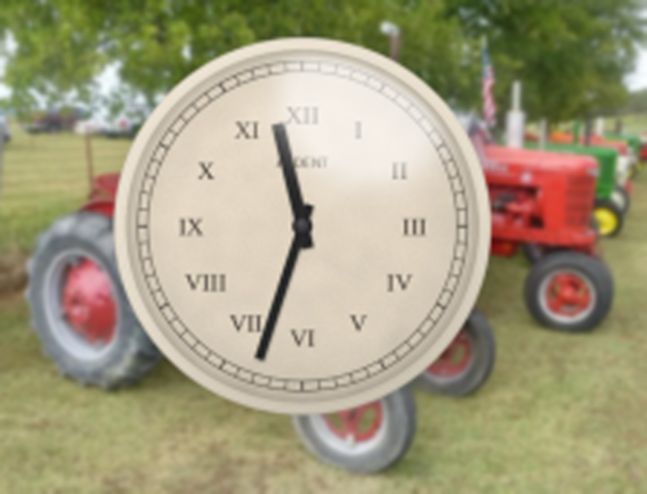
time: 11:33
